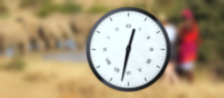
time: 12:32
